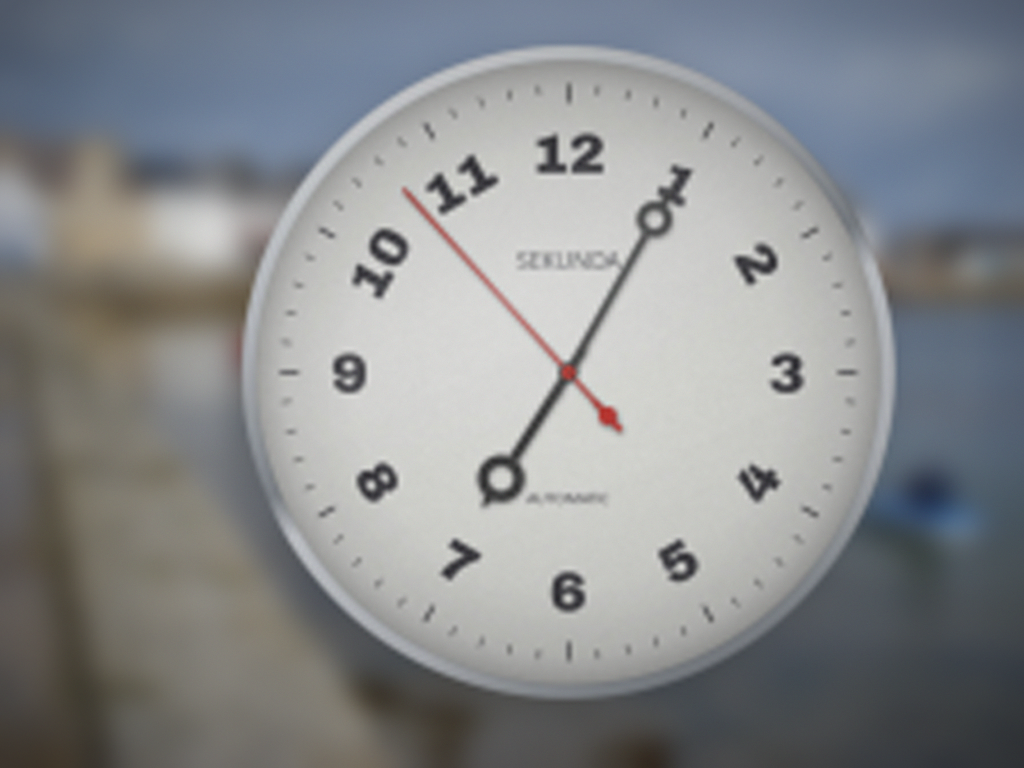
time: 7:04:53
